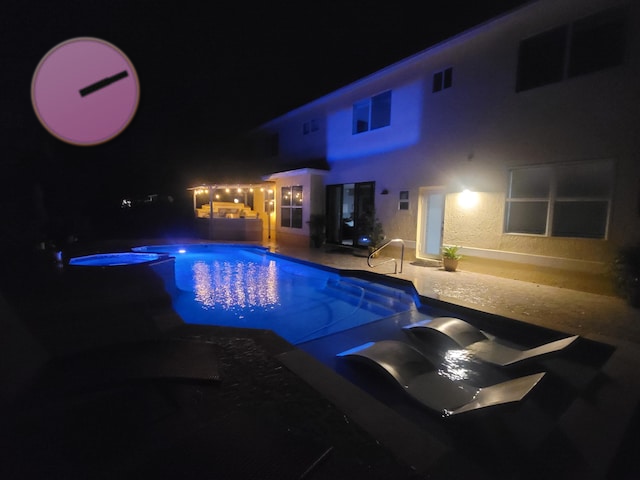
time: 2:11
